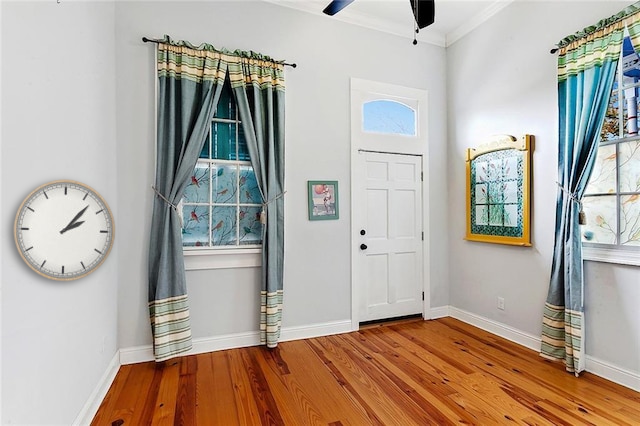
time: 2:07
